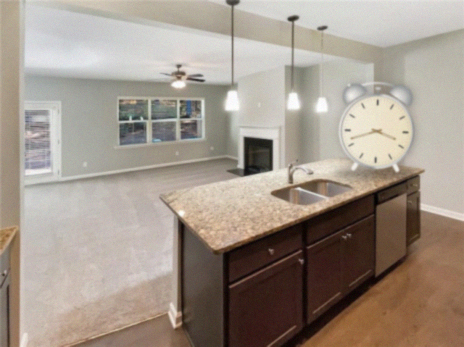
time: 3:42
